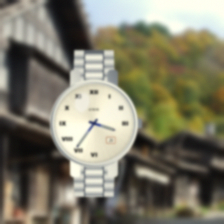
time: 3:36
